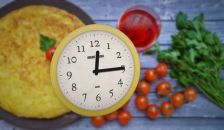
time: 12:15
